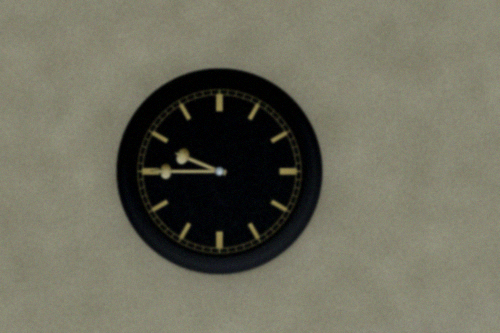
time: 9:45
